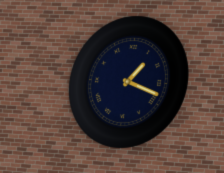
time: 1:18
